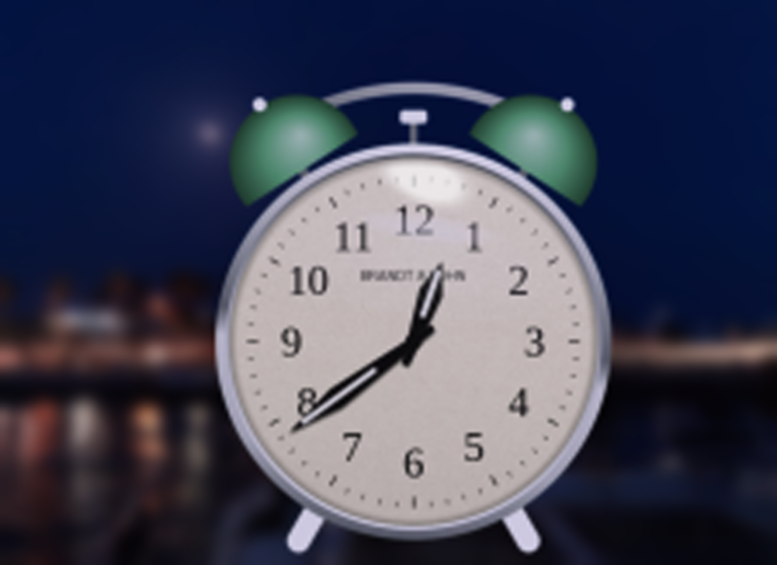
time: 12:39
